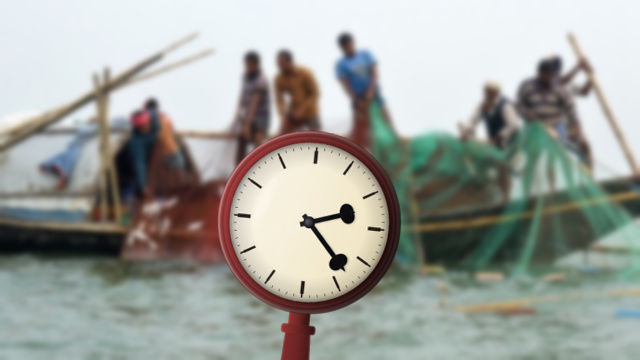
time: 2:23
